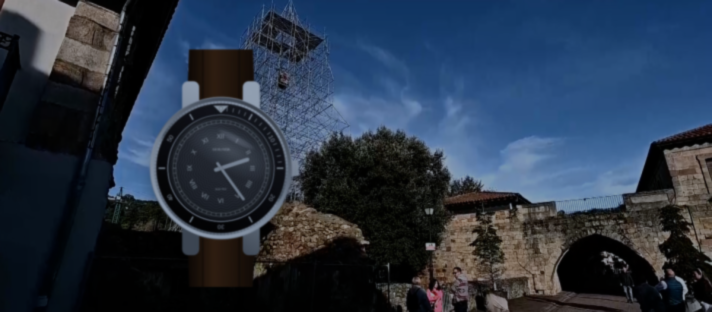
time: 2:24
